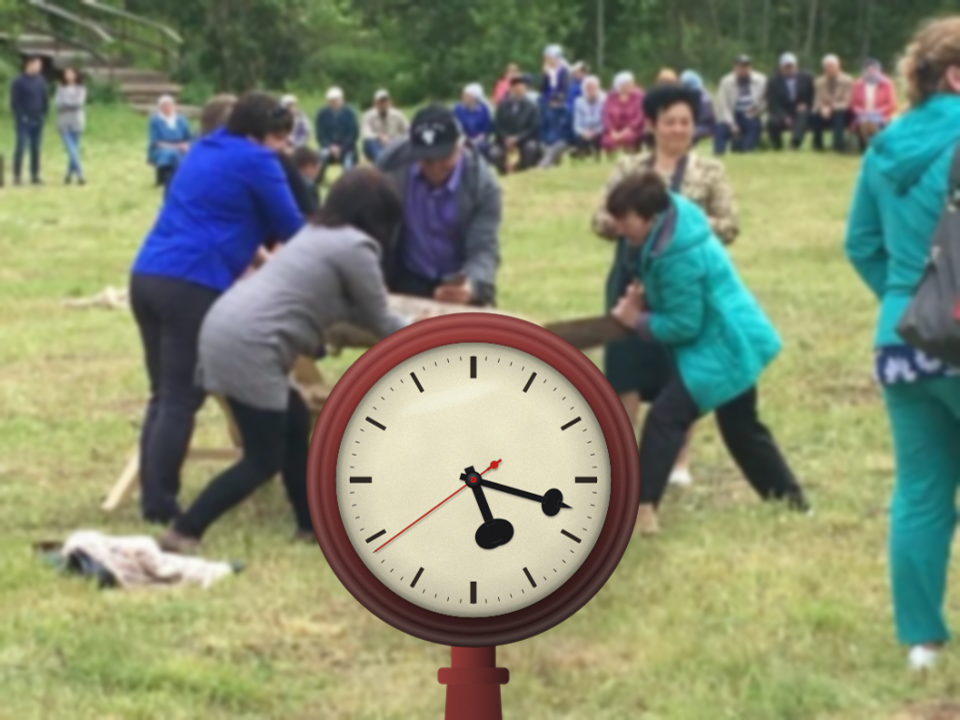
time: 5:17:39
